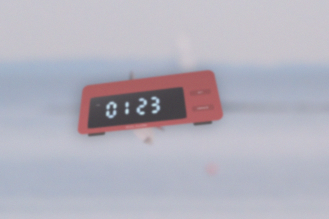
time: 1:23
